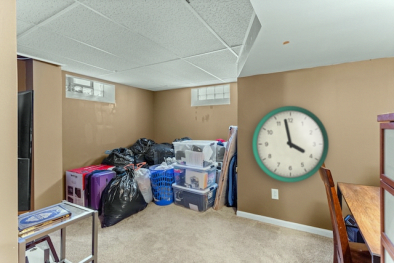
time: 3:58
